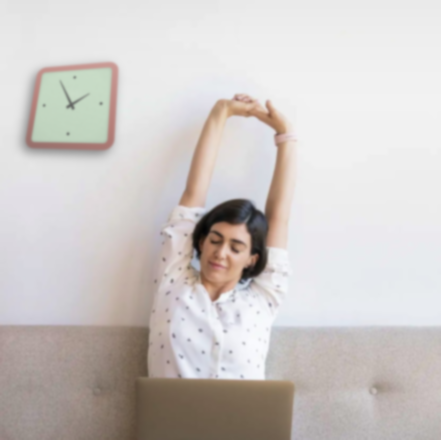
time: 1:55
